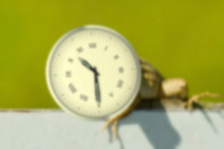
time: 10:30
